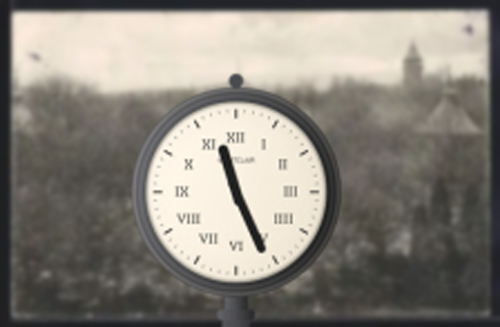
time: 11:26
